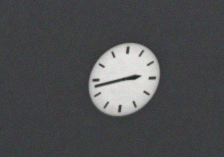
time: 2:43
